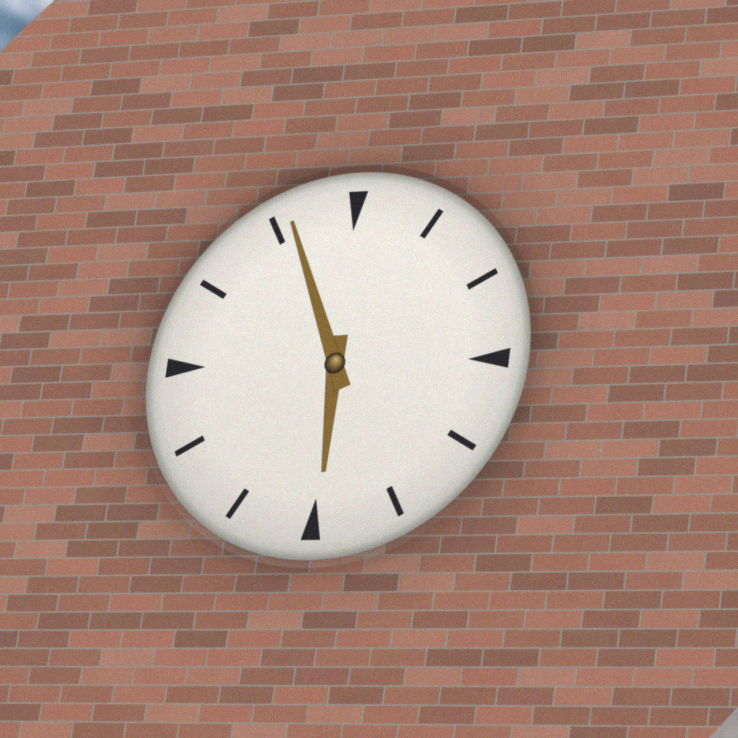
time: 5:56
